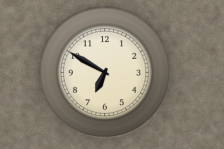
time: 6:50
